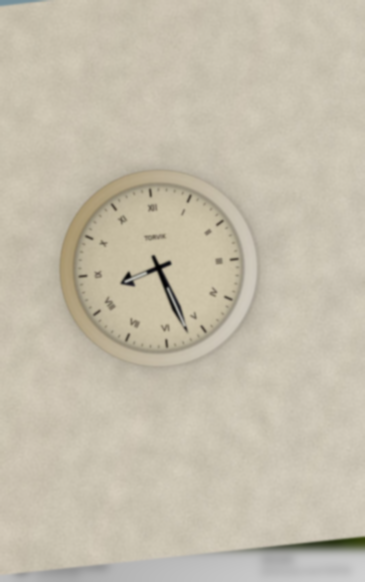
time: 8:27
